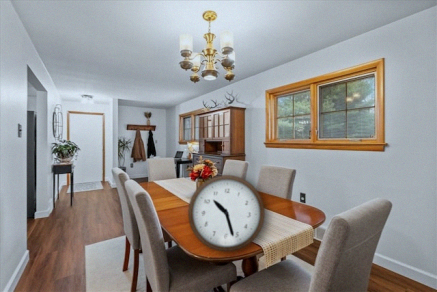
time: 10:27
